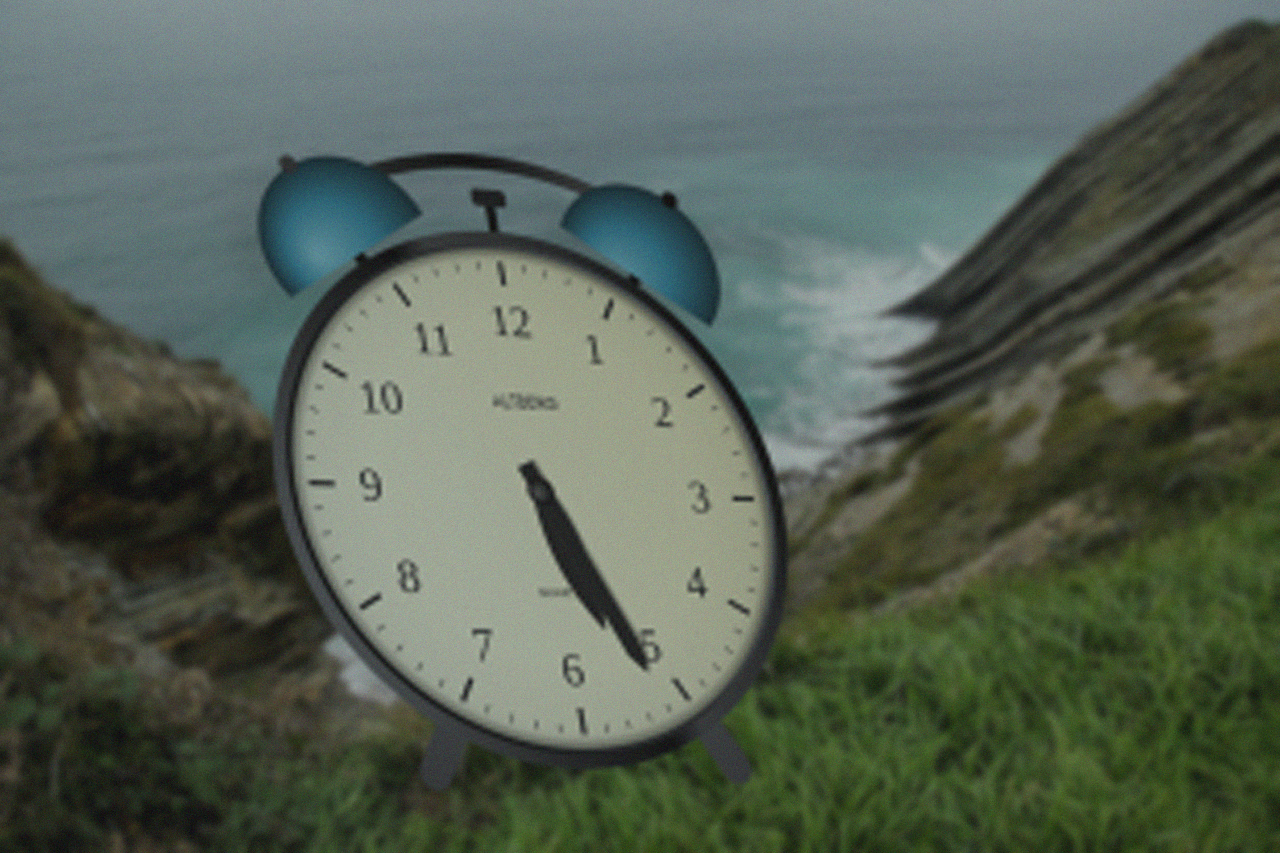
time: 5:26
